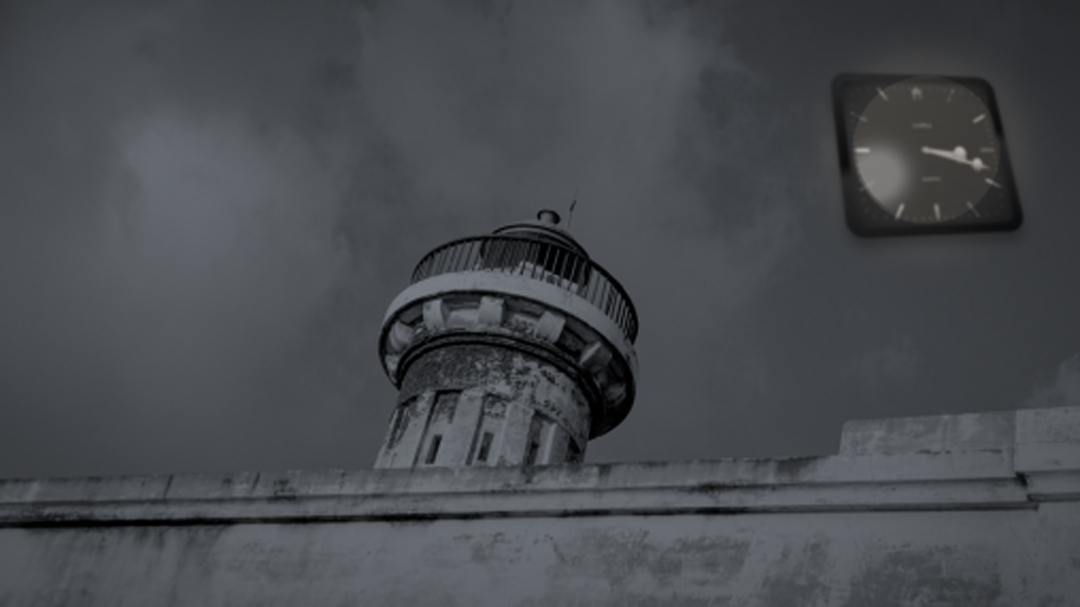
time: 3:18
